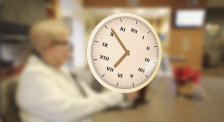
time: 6:51
